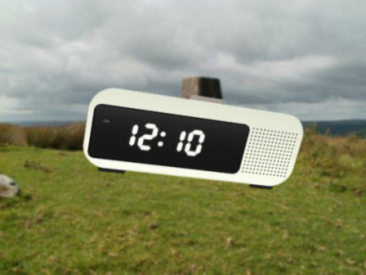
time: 12:10
